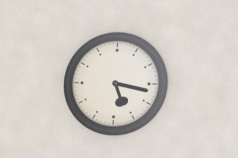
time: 5:17
